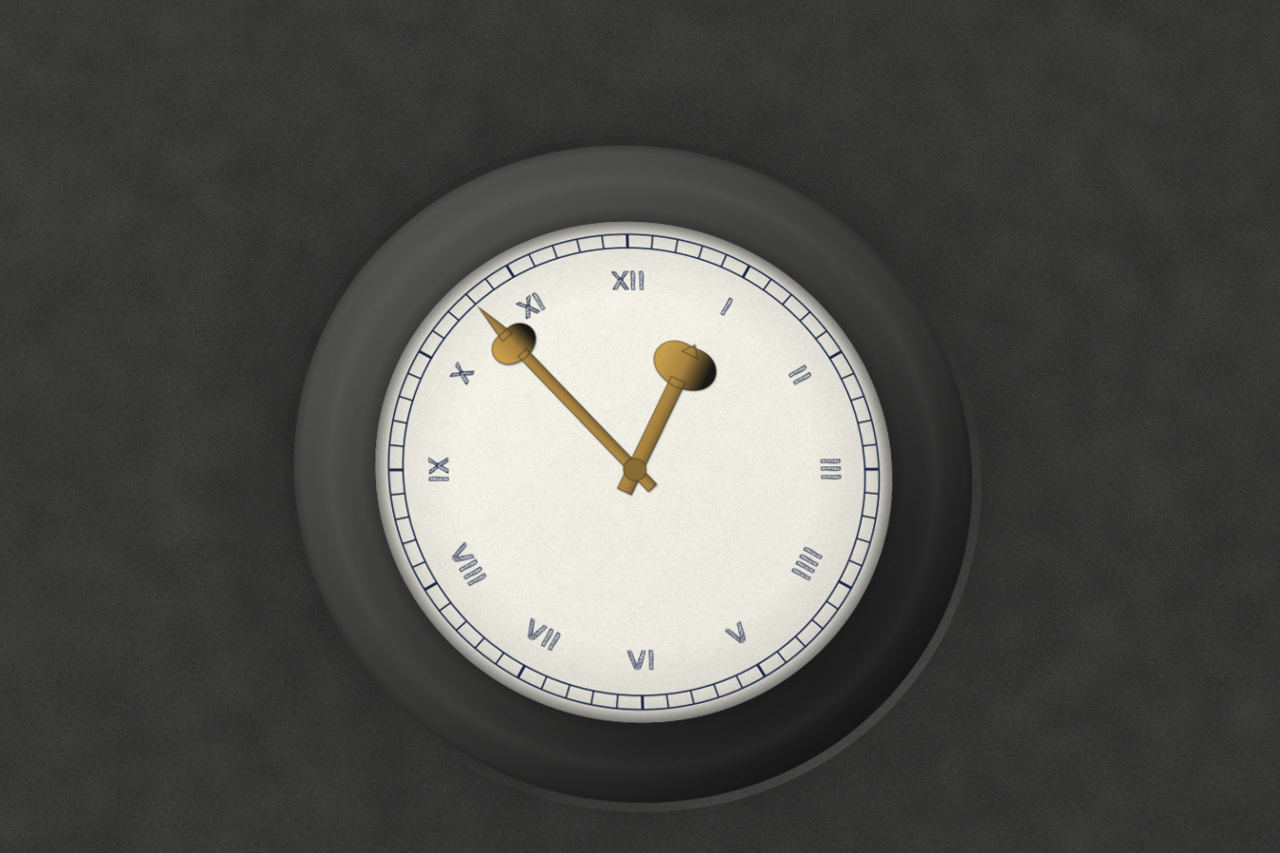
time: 12:53
